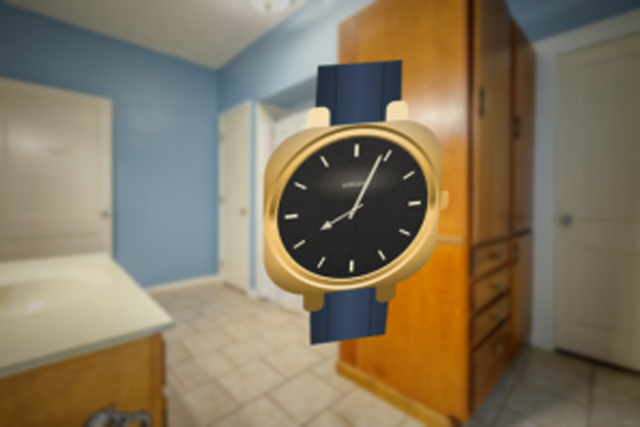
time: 8:04
